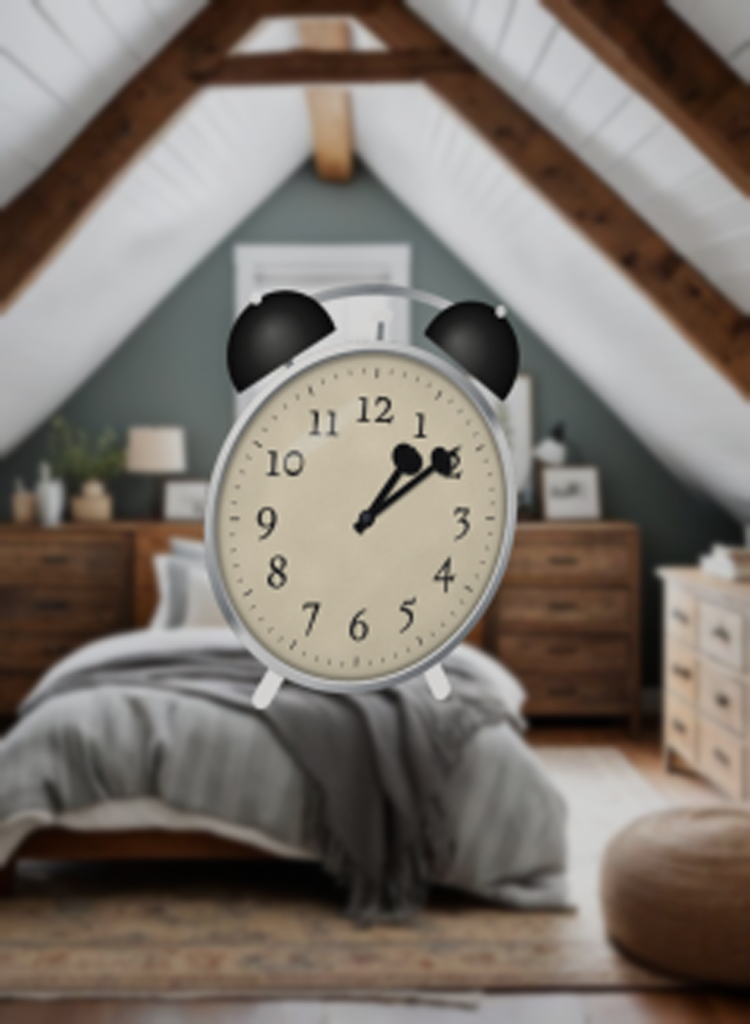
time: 1:09
